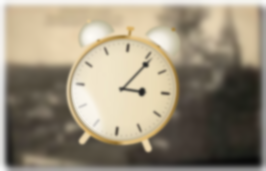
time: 3:06
